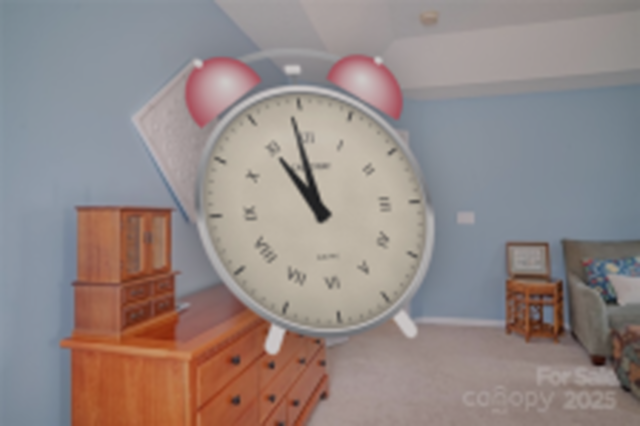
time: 10:59
